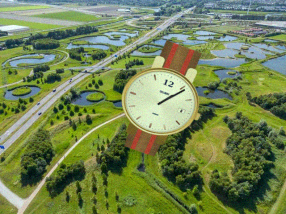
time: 1:06
